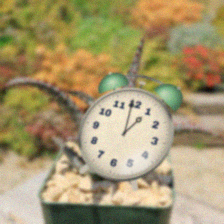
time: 12:59
